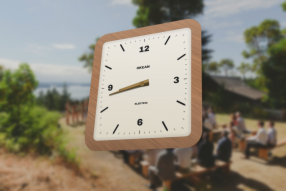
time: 8:43
